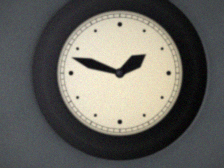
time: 1:48
